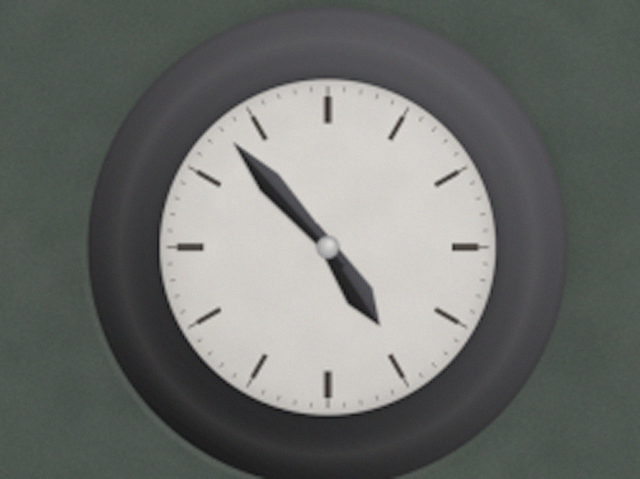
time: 4:53
